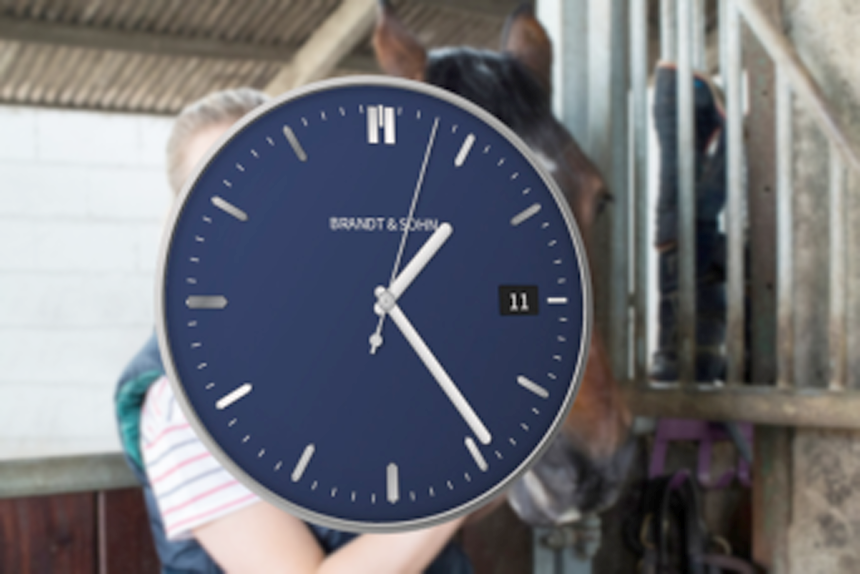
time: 1:24:03
